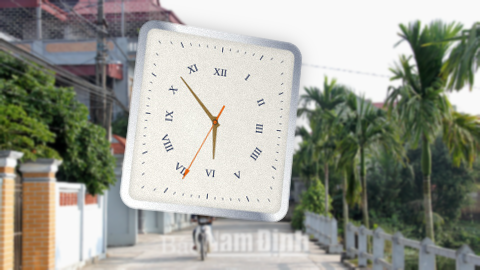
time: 5:52:34
